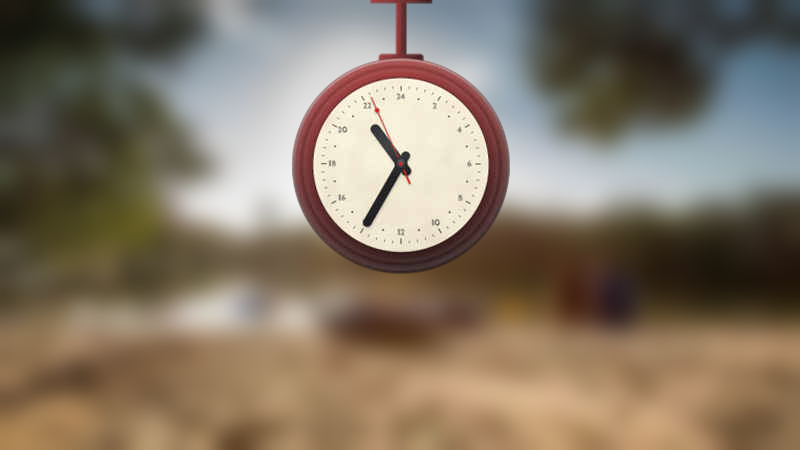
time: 21:34:56
